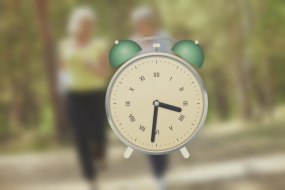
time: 3:31
